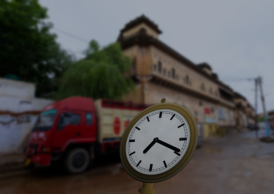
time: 7:19
